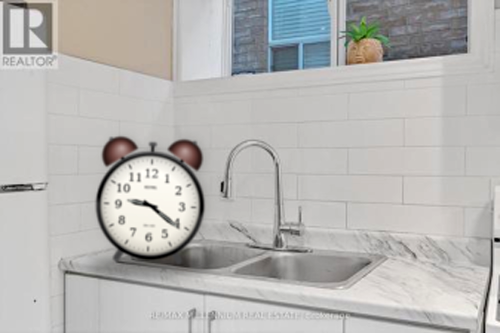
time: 9:21
